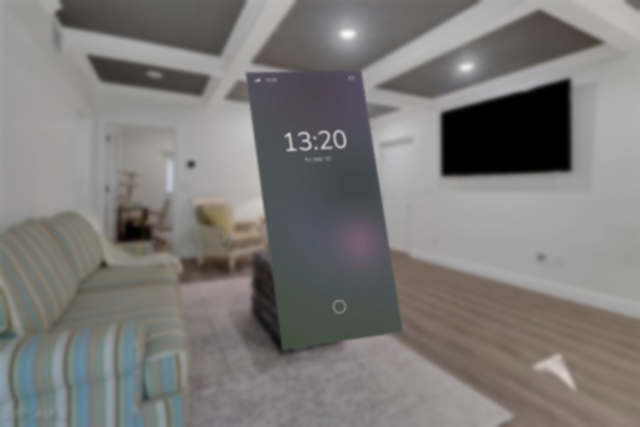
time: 13:20
